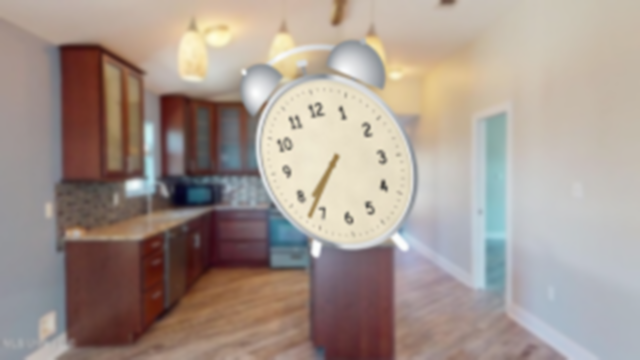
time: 7:37
